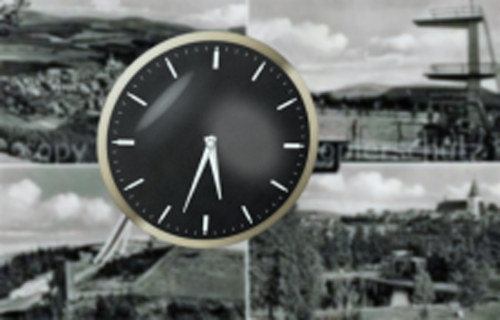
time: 5:33
